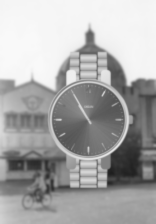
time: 10:55
